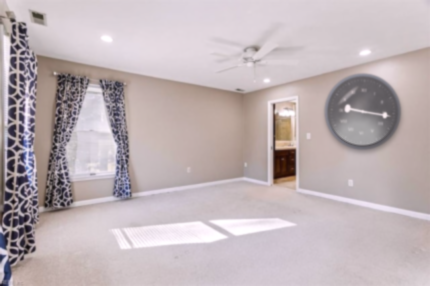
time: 9:16
